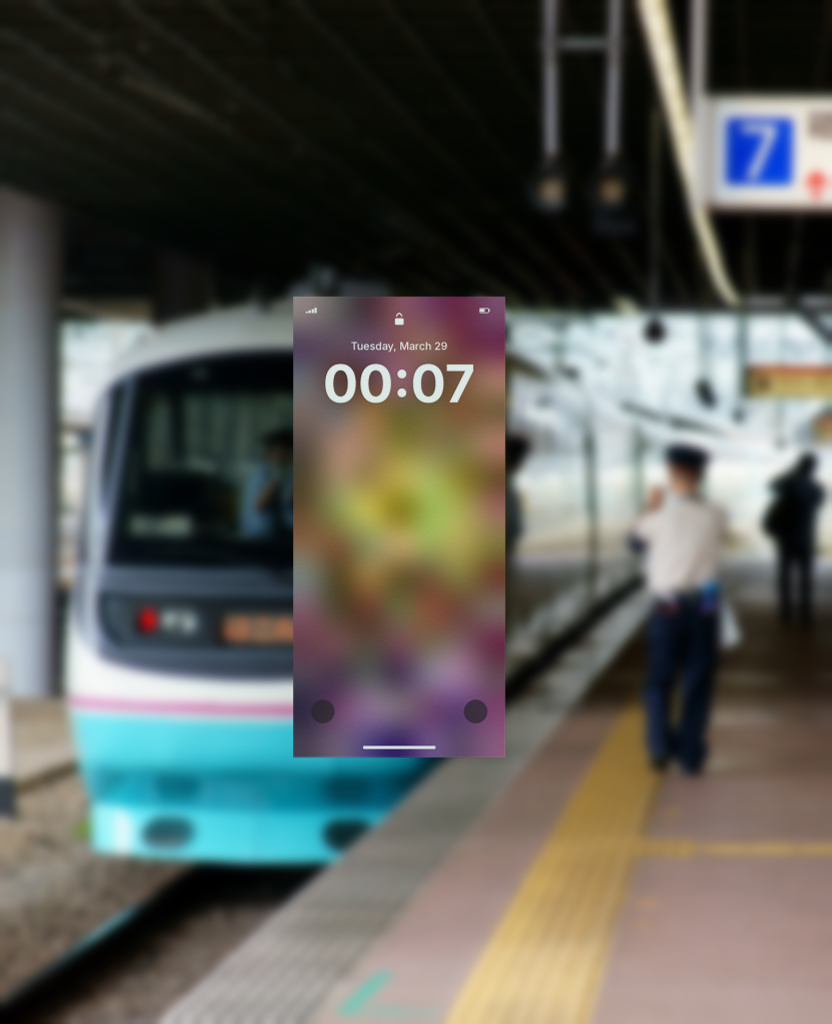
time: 0:07
